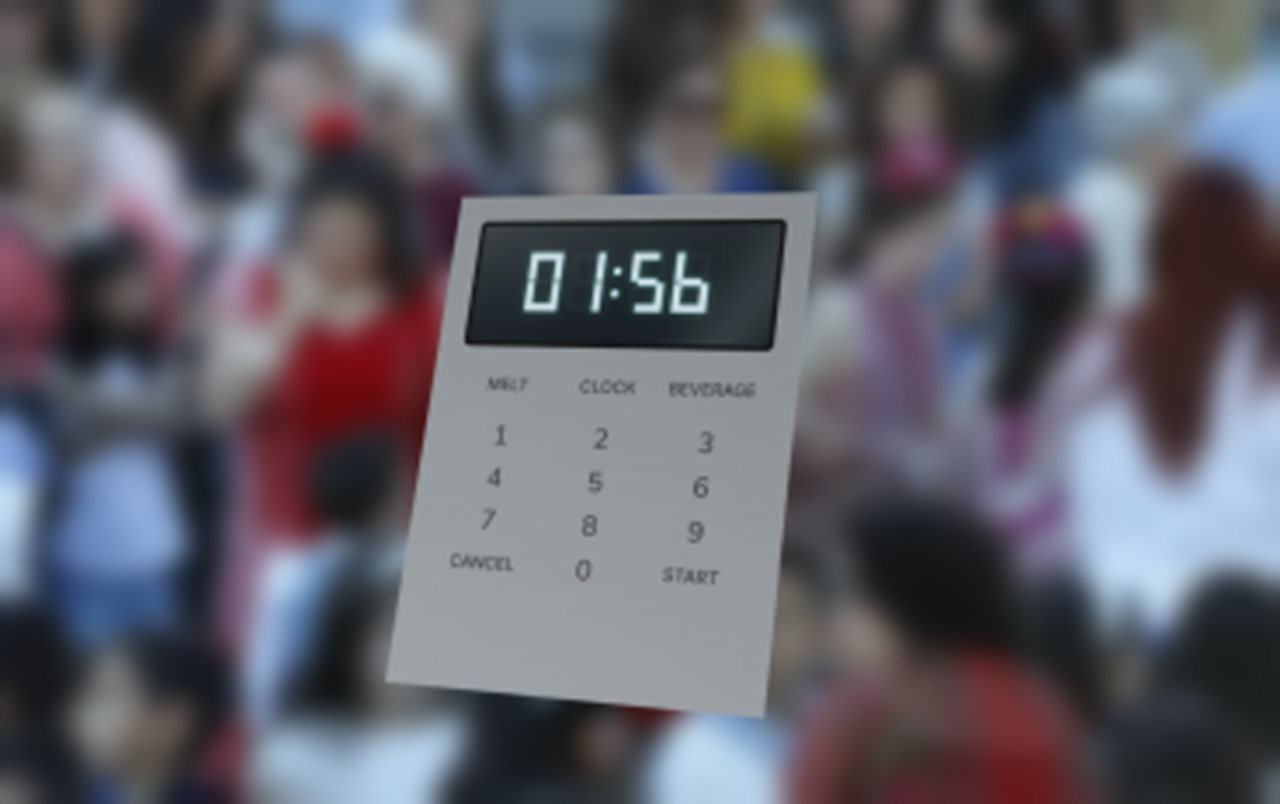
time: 1:56
